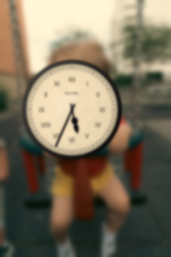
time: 5:34
